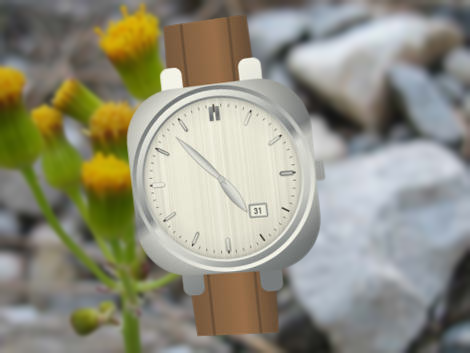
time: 4:53
